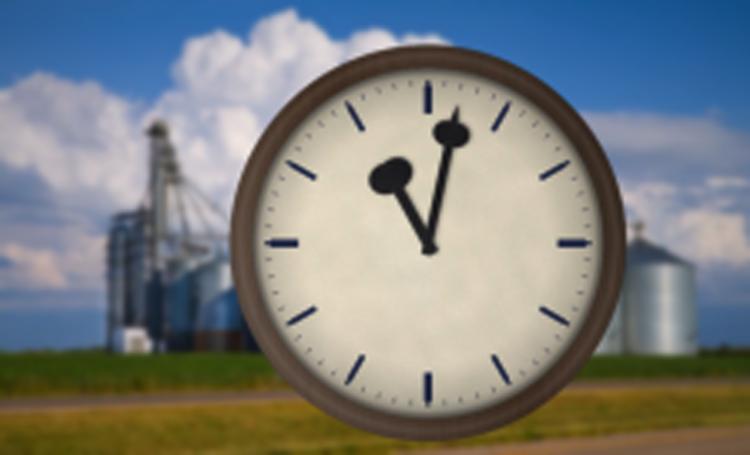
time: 11:02
